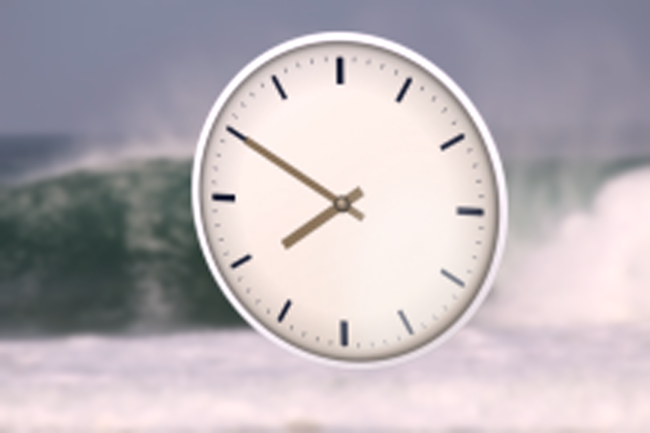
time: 7:50
